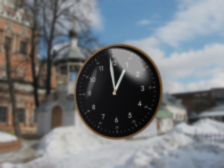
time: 12:59
